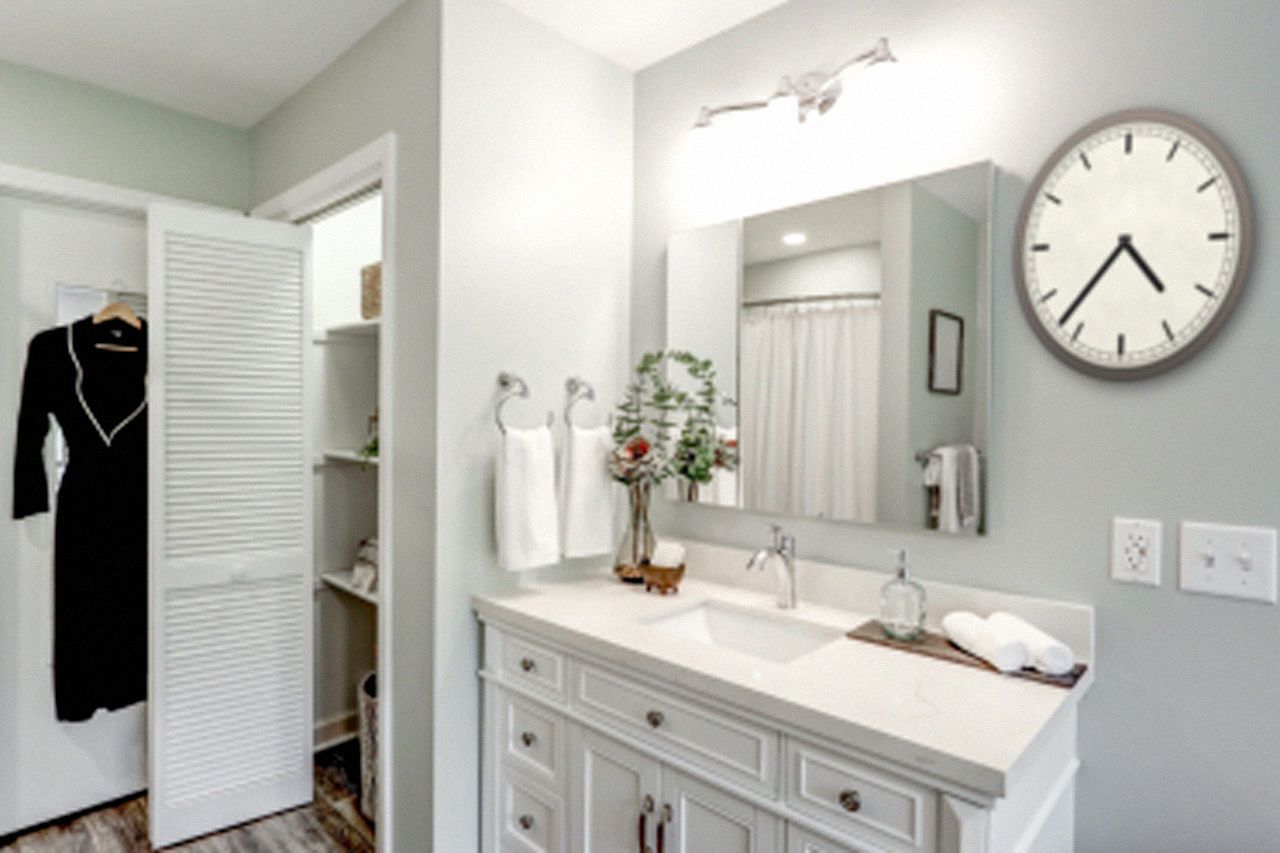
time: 4:37
